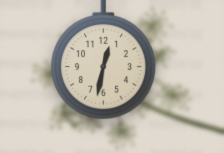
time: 12:32
